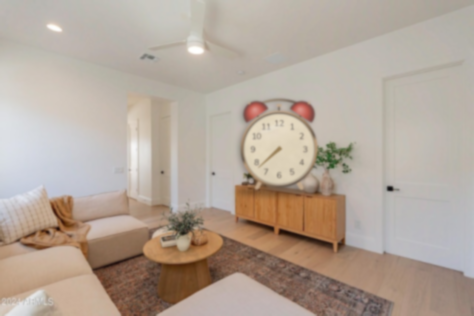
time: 7:38
